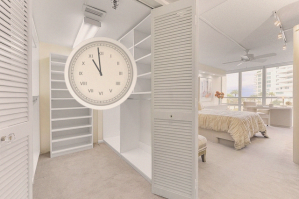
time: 10:59
